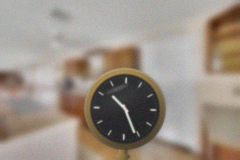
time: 10:26
